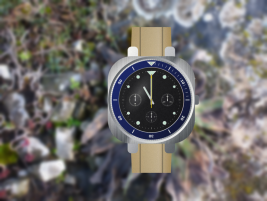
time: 11:00
